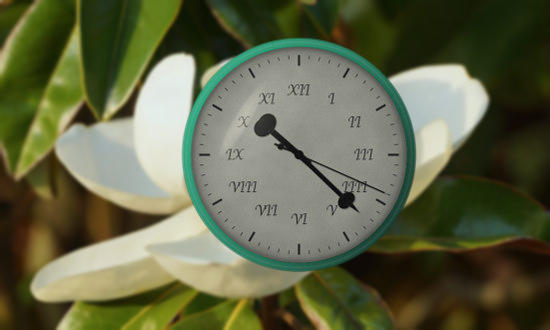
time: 10:22:19
